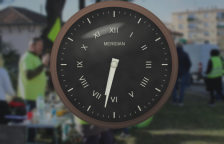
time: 6:32
